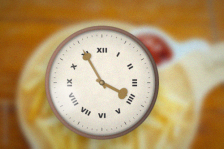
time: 3:55
